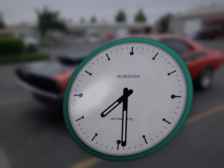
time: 7:29
